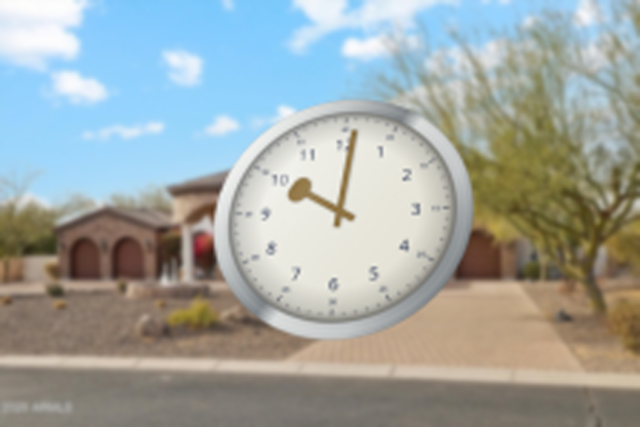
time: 10:01
